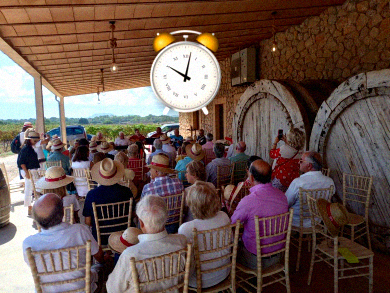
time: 10:02
